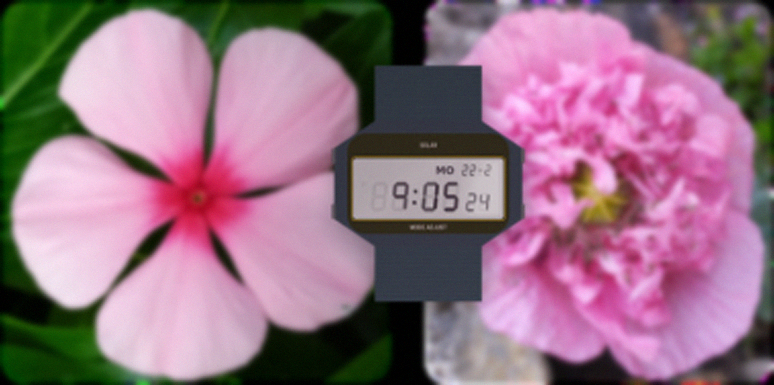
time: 9:05:24
